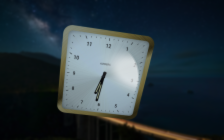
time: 6:31
